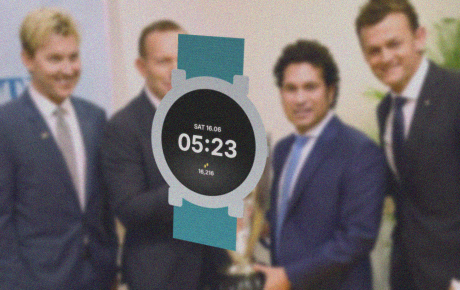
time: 5:23
